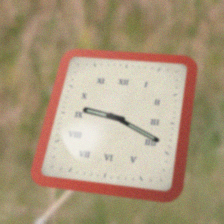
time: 9:19
